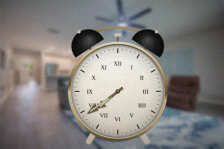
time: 7:39
